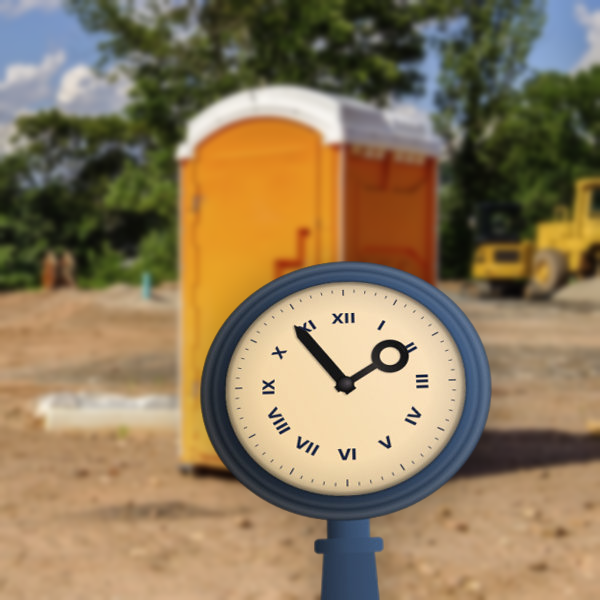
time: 1:54
